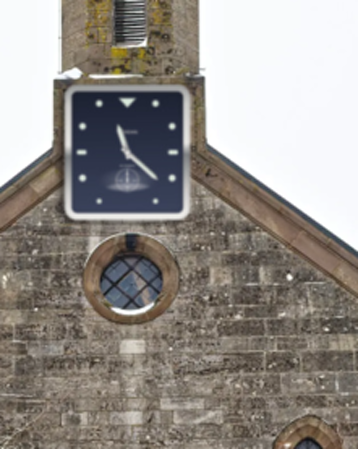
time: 11:22
